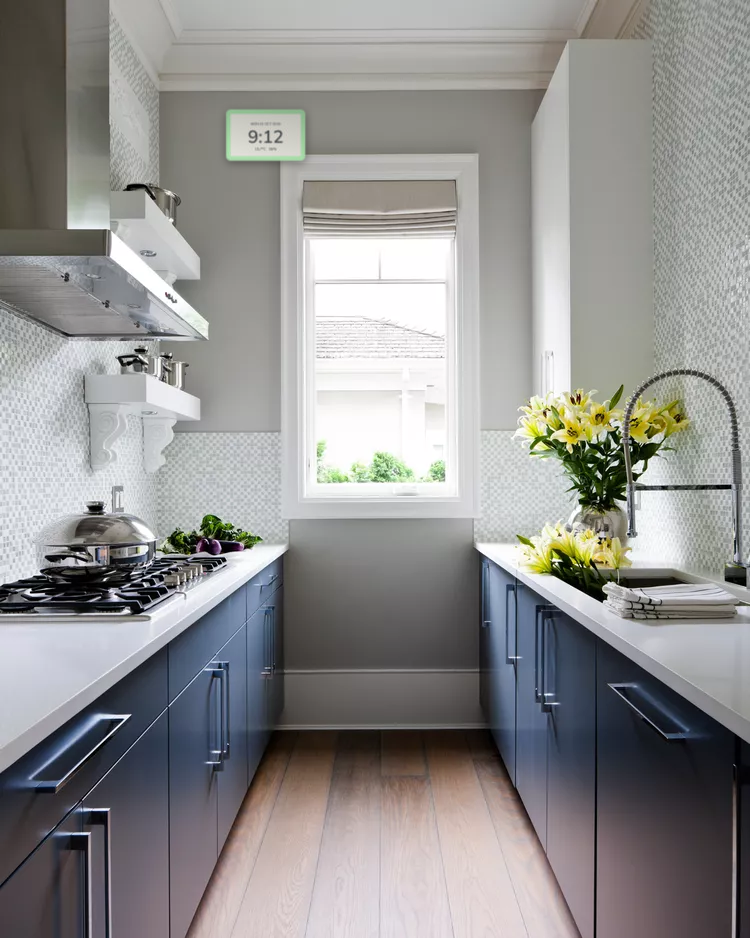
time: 9:12
